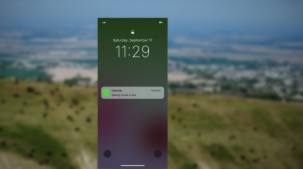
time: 11:29
